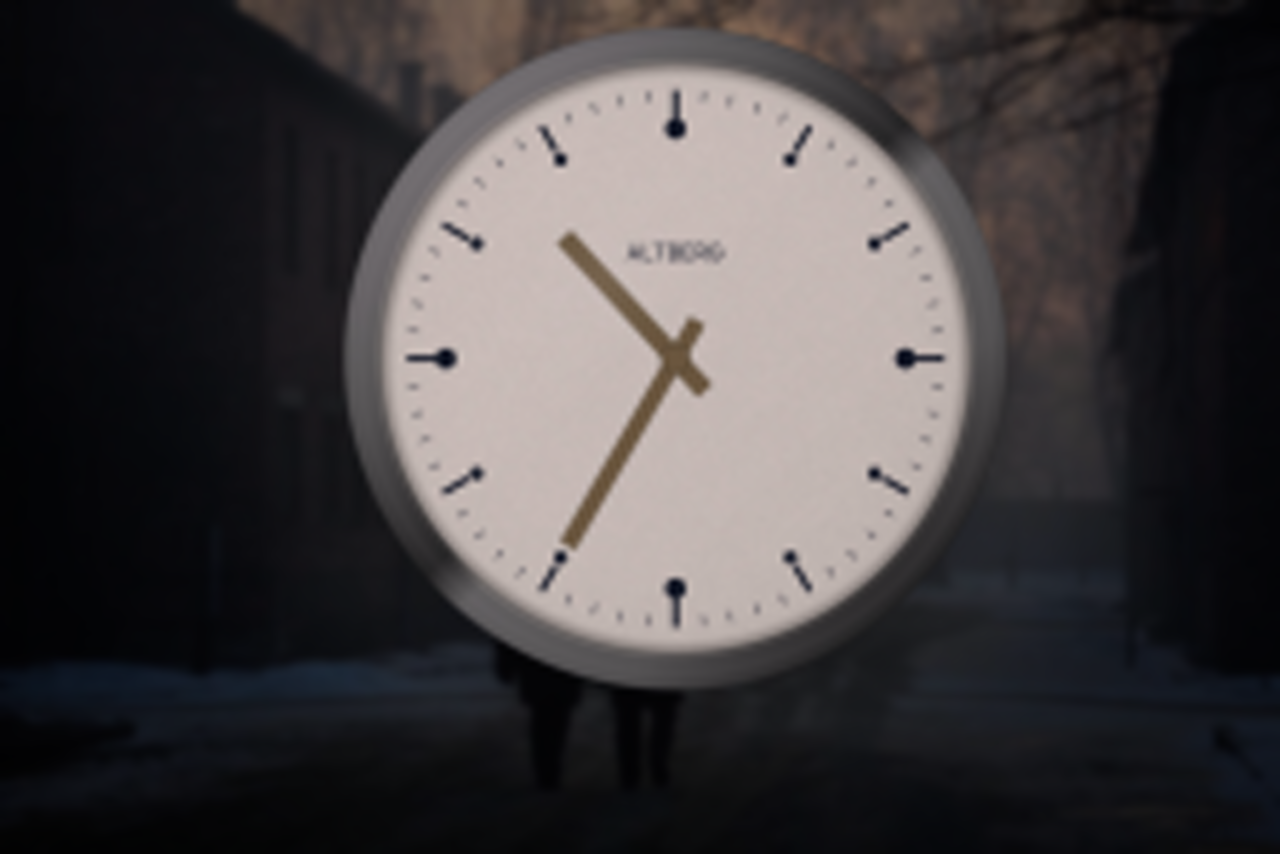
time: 10:35
